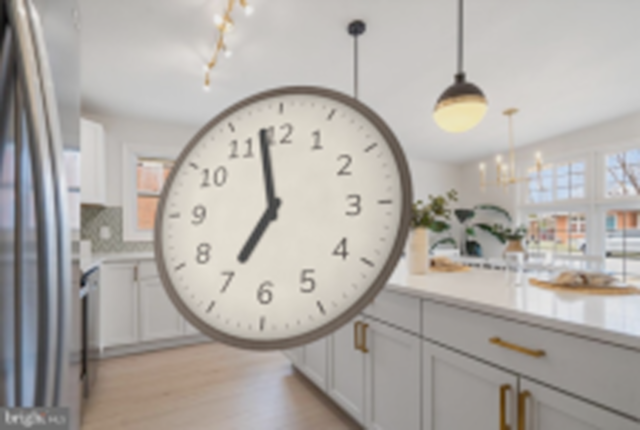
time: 6:58
